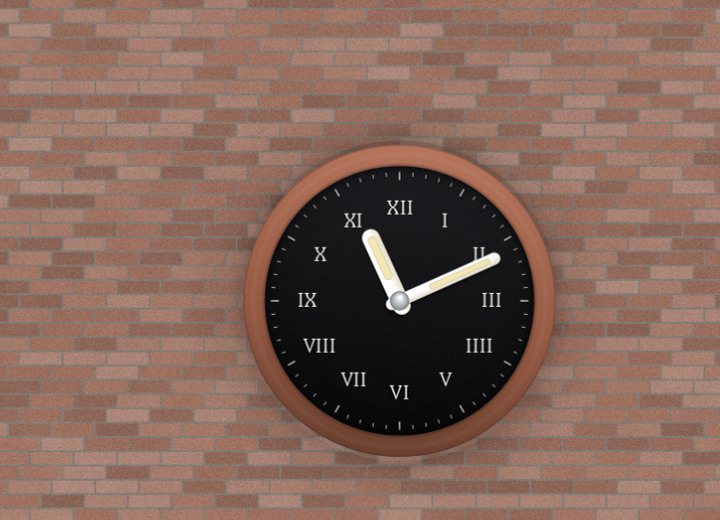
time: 11:11
